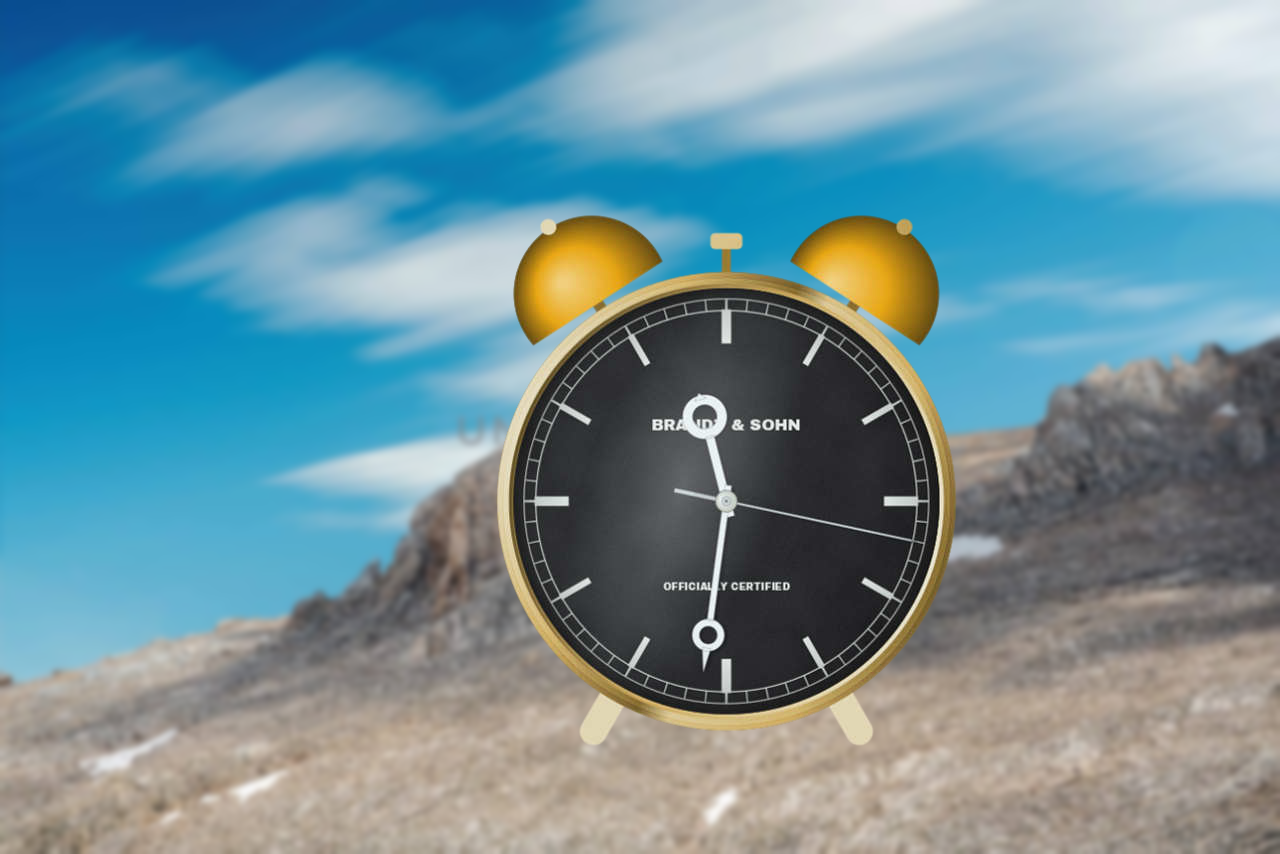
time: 11:31:17
